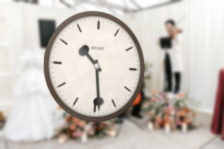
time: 10:29
